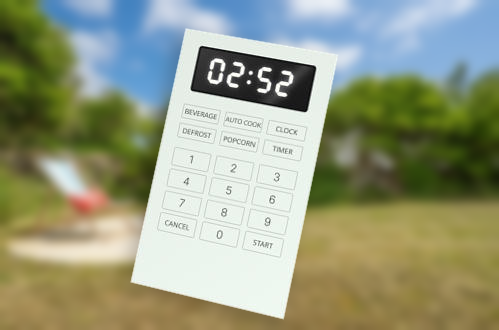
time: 2:52
